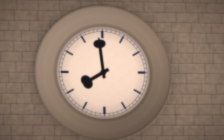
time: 7:59
